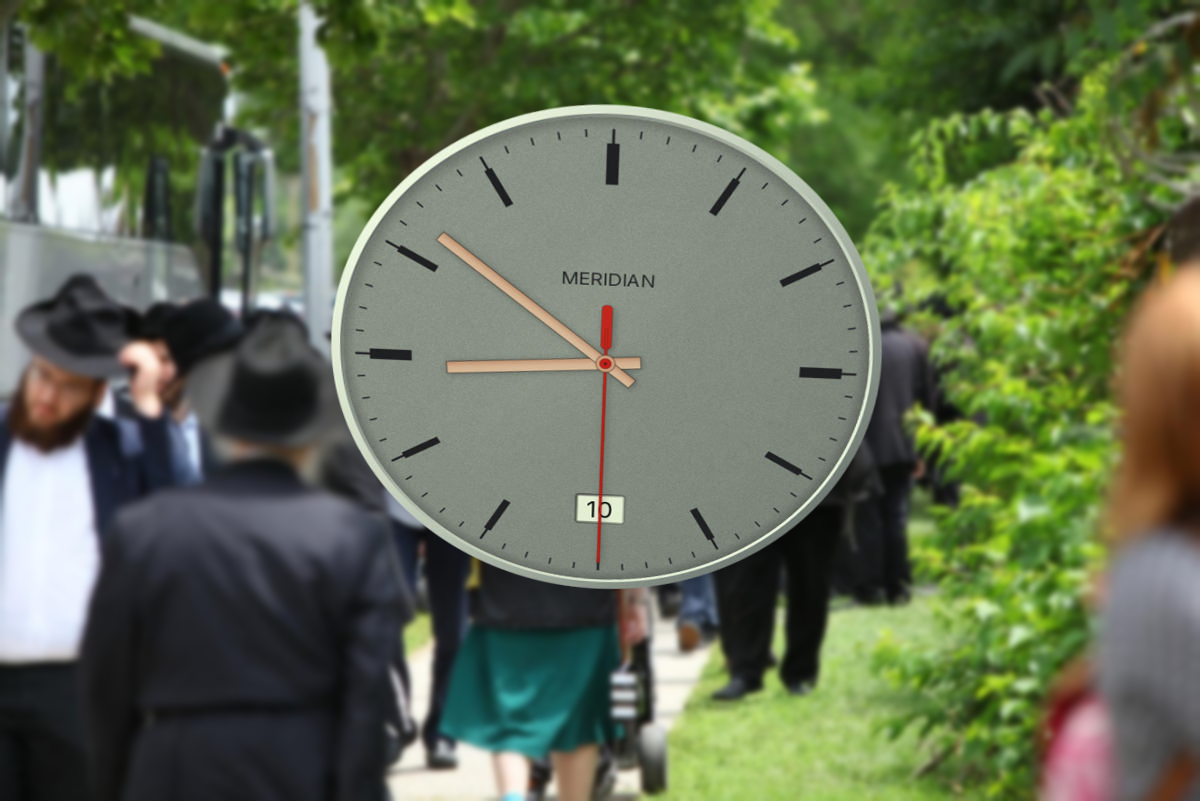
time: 8:51:30
